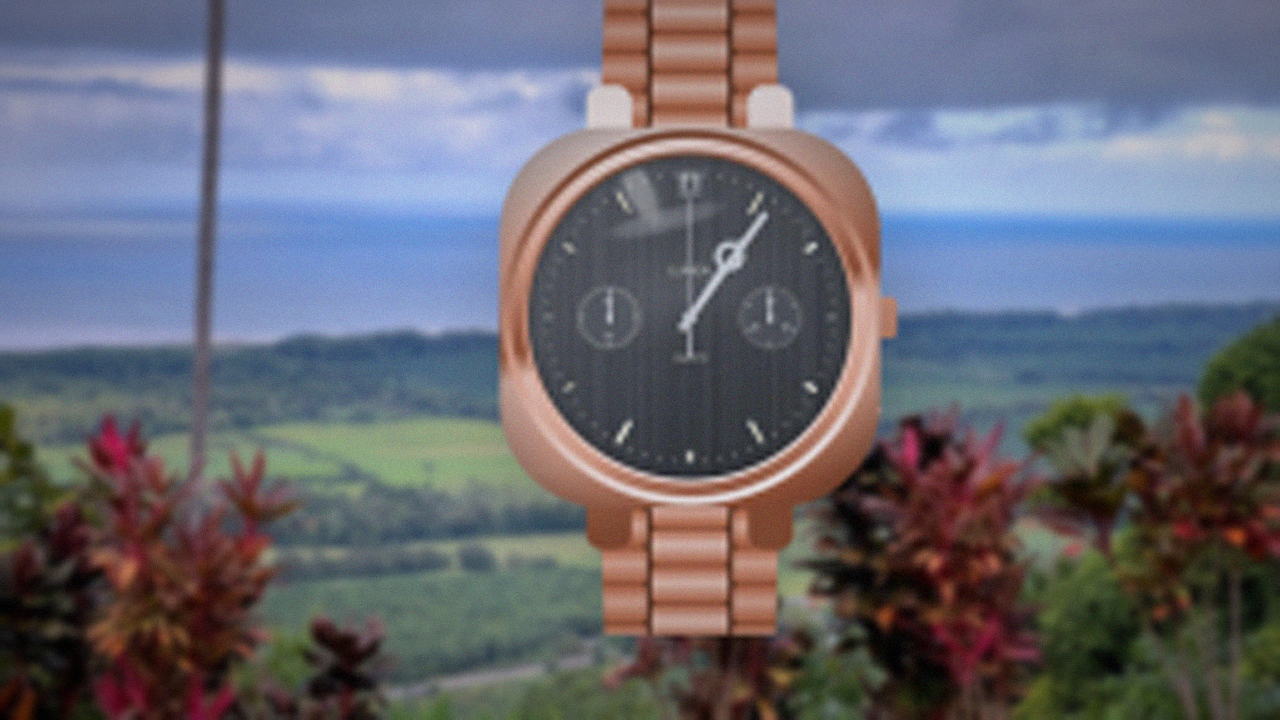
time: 1:06
